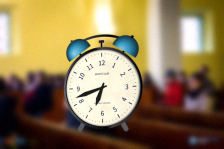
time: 6:42
